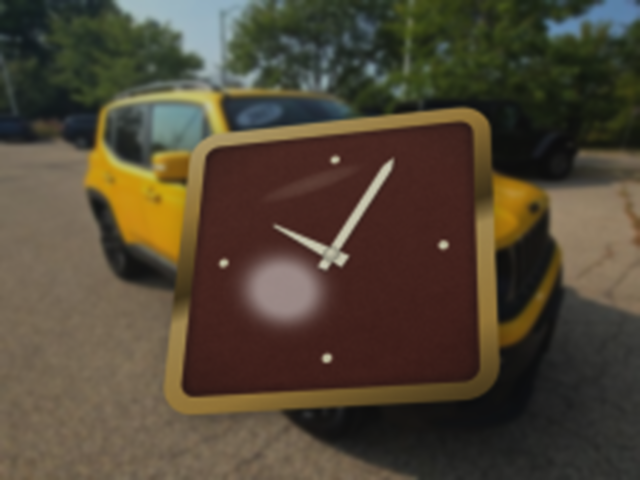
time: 10:05
